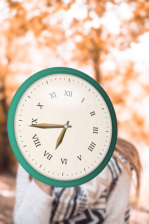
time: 6:44
